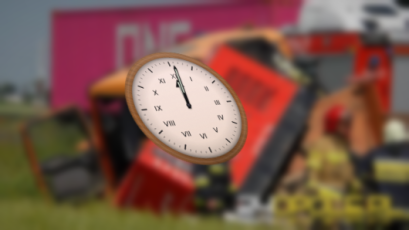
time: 12:01
